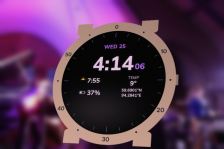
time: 4:14:06
